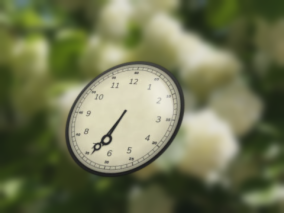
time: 6:34
